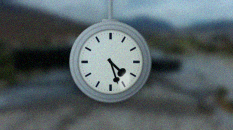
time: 4:27
